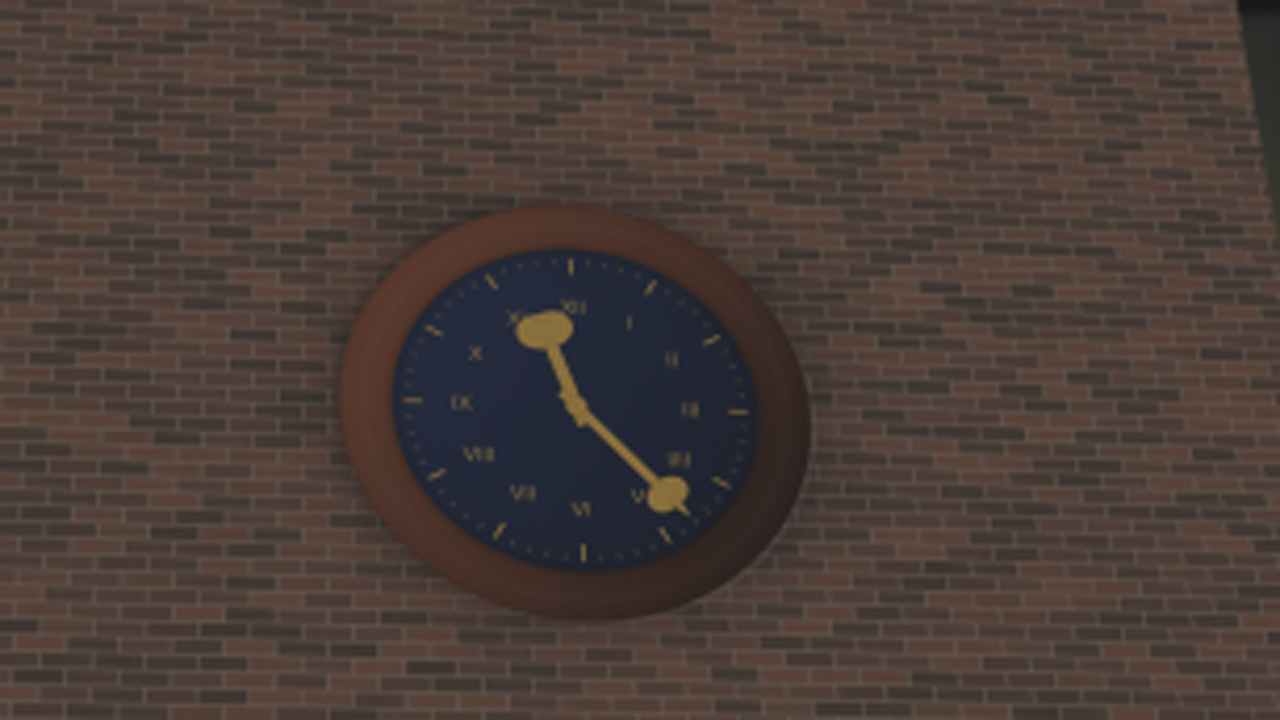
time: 11:23
